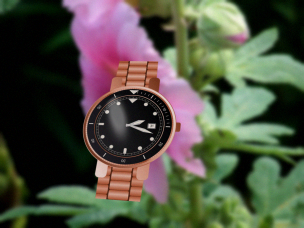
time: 2:18
